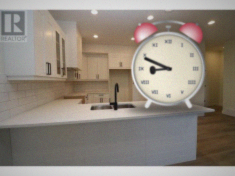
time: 8:49
